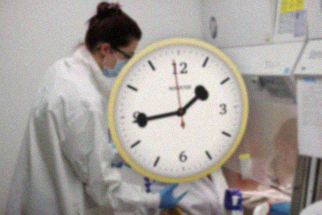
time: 1:43:59
